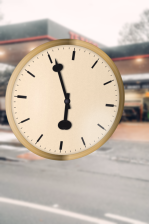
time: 5:56
